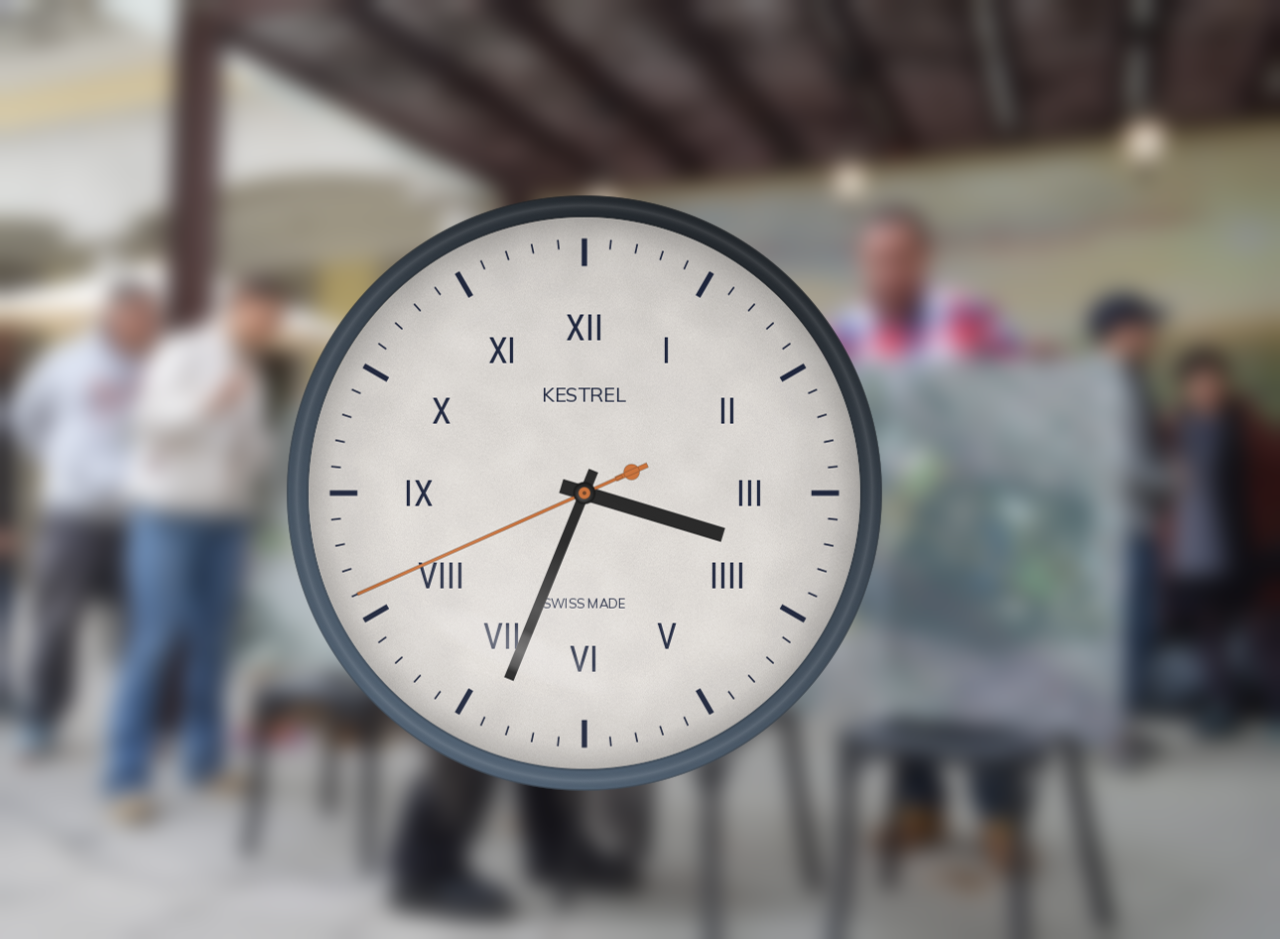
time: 3:33:41
